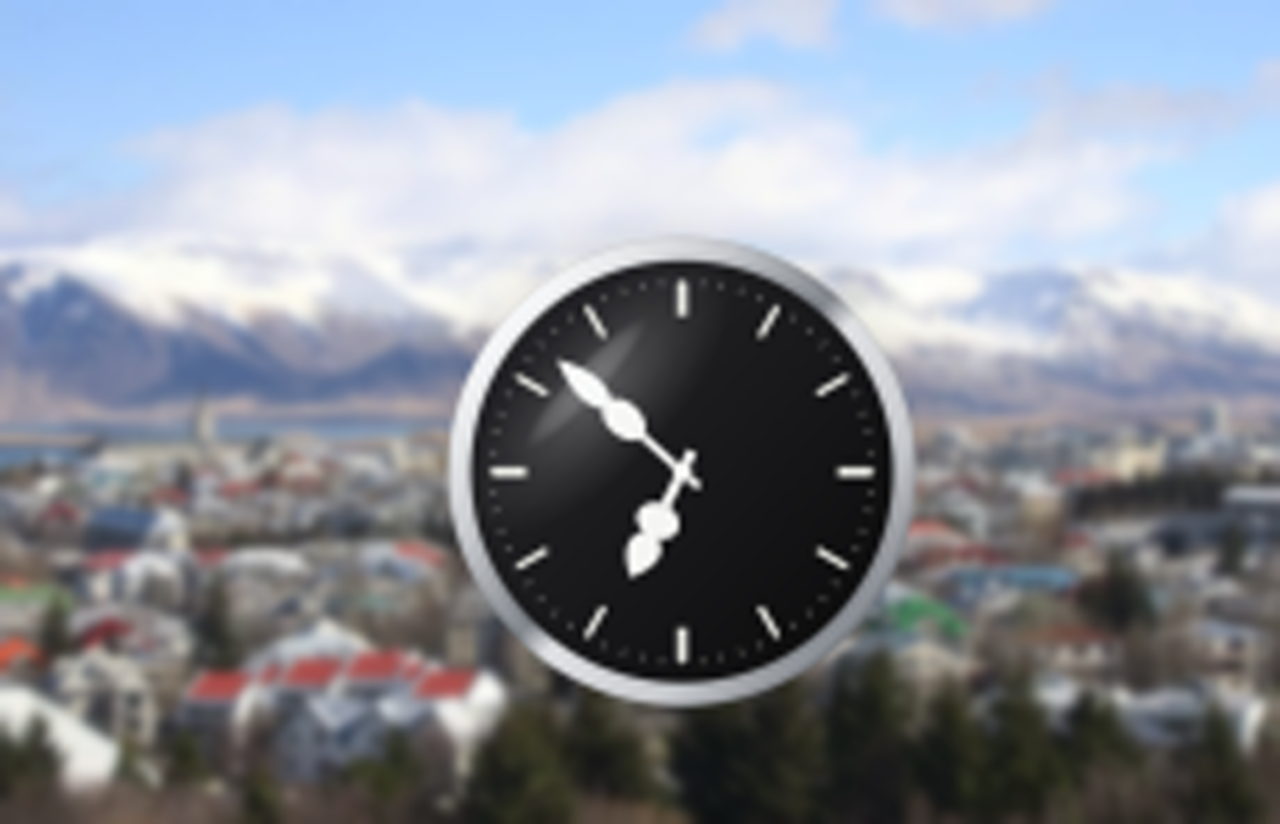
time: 6:52
